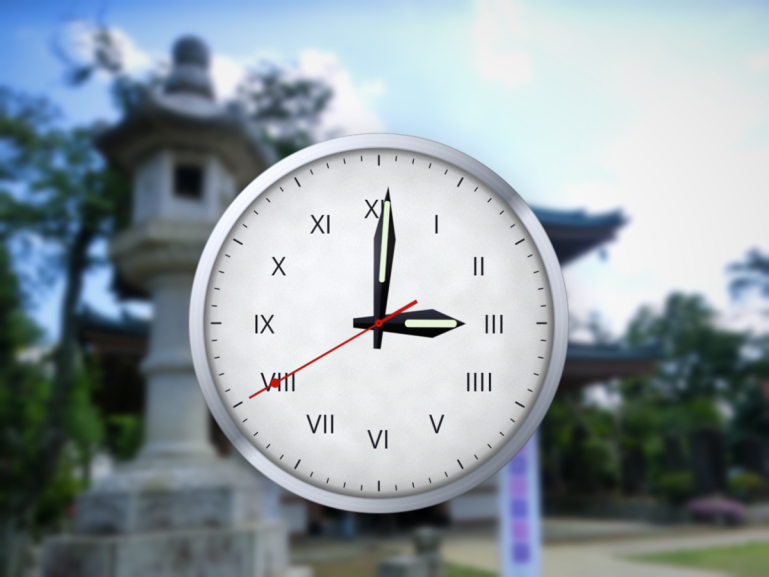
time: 3:00:40
